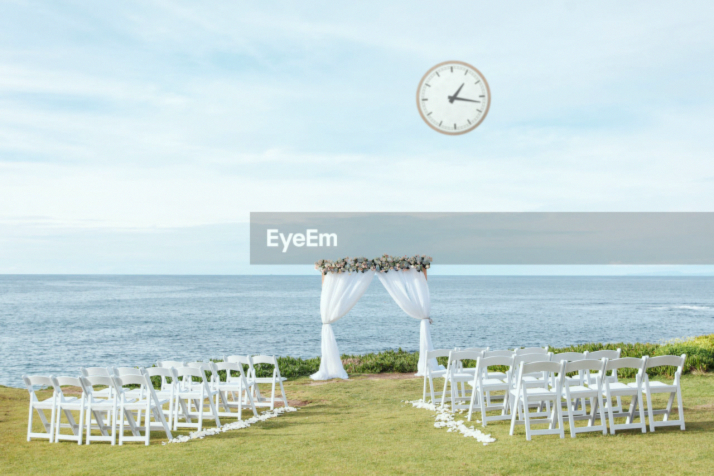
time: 1:17
